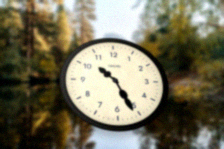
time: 10:26
